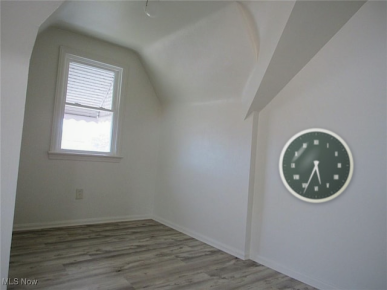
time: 5:34
